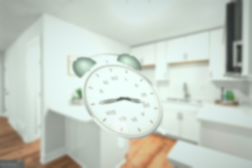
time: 3:45
